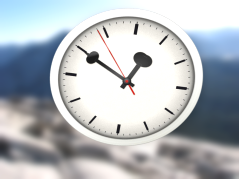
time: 12:49:54
